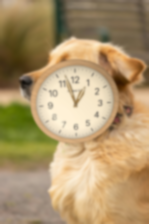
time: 12:57
